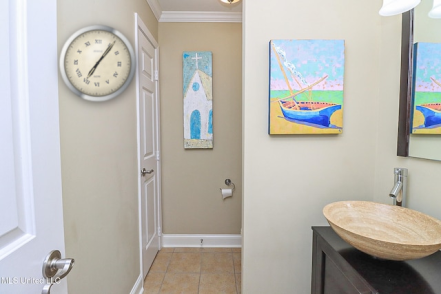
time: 7:06
